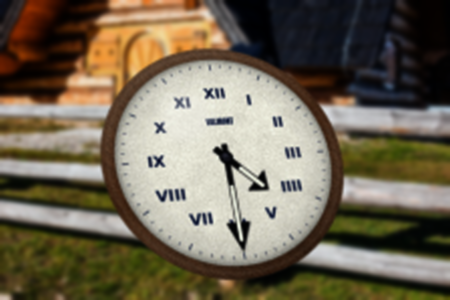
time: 4:30
